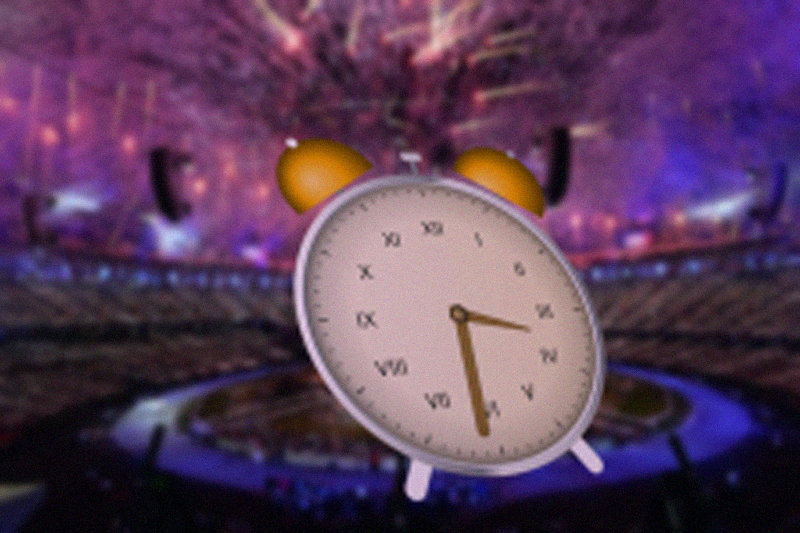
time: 3:31
